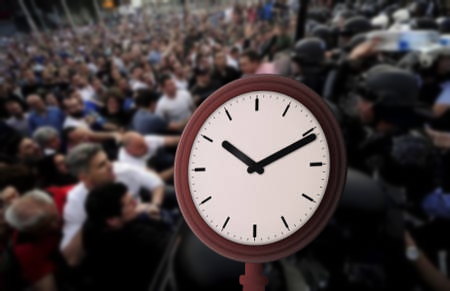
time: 10:11
